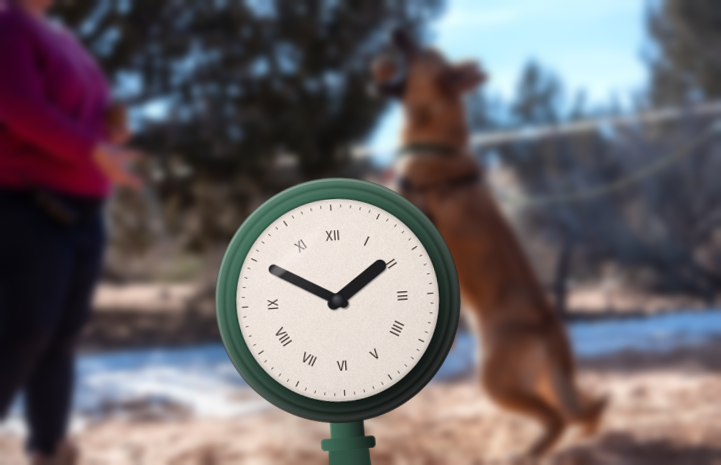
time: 1:50
